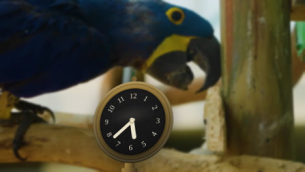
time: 5:38
